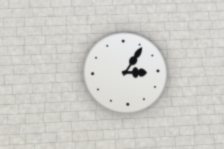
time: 3:06
